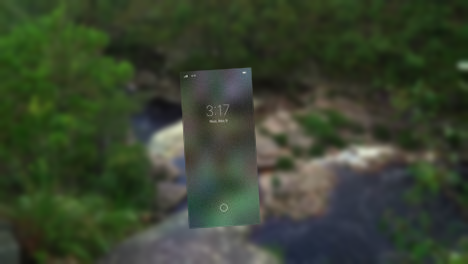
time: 3:17
